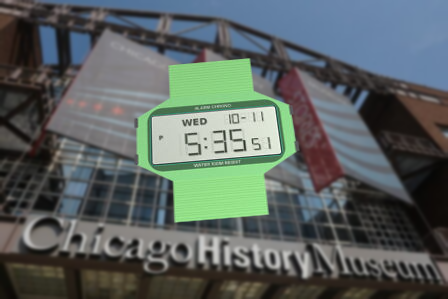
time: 5:35:51
